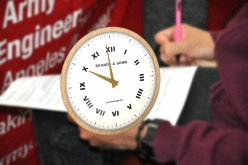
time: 9:59
